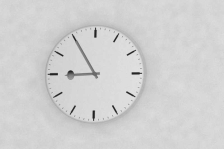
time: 8:55
